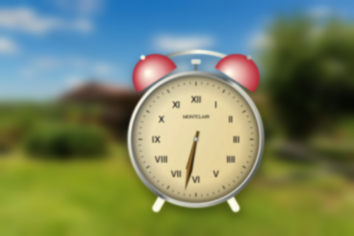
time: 6:32
